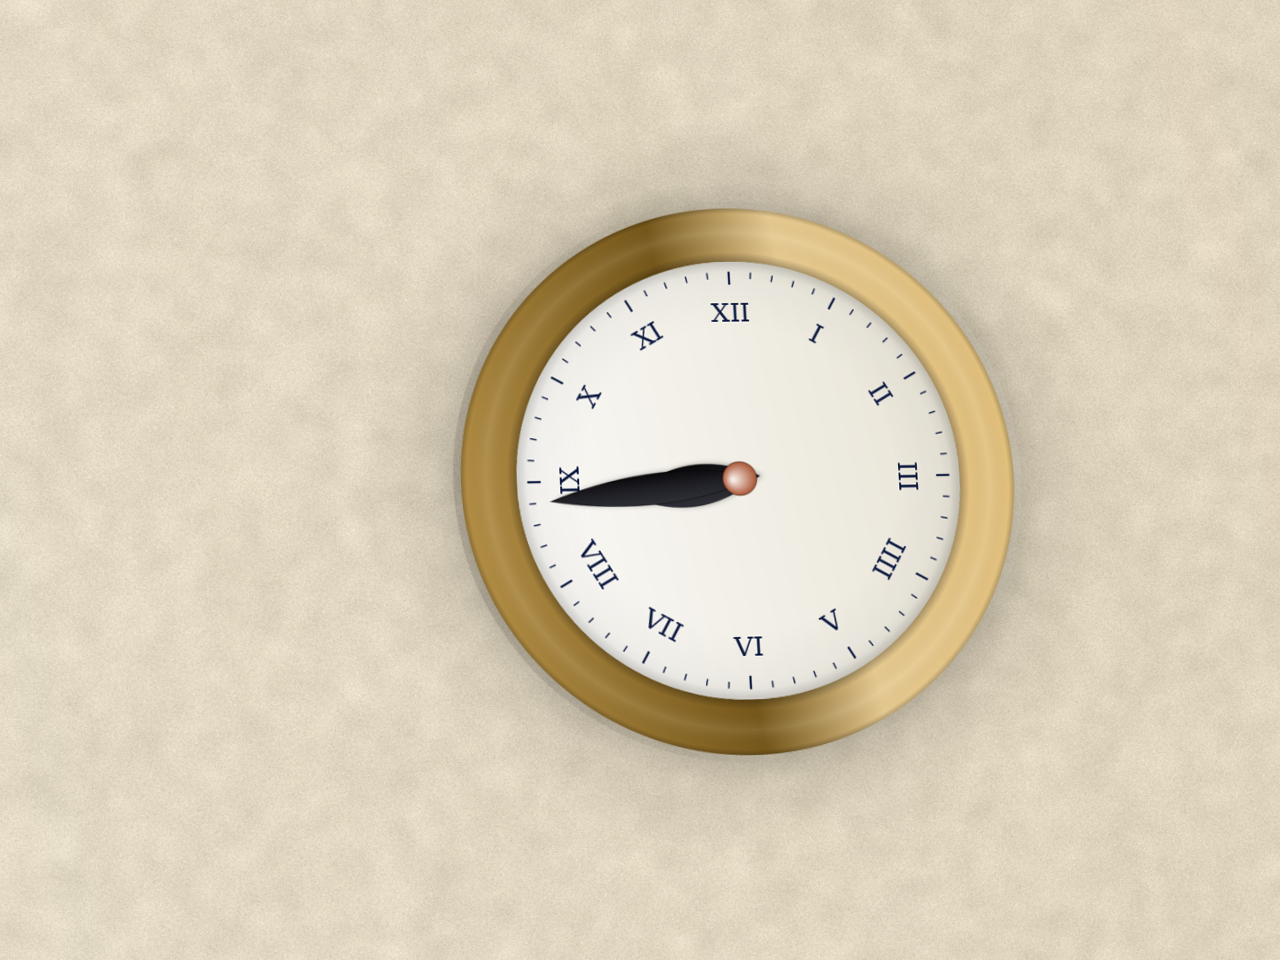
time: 8:44
